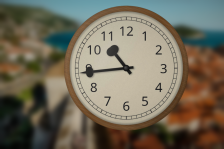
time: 10:44
